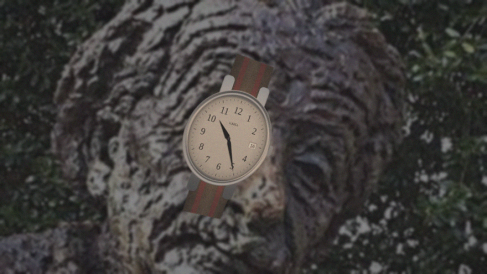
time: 10:25
